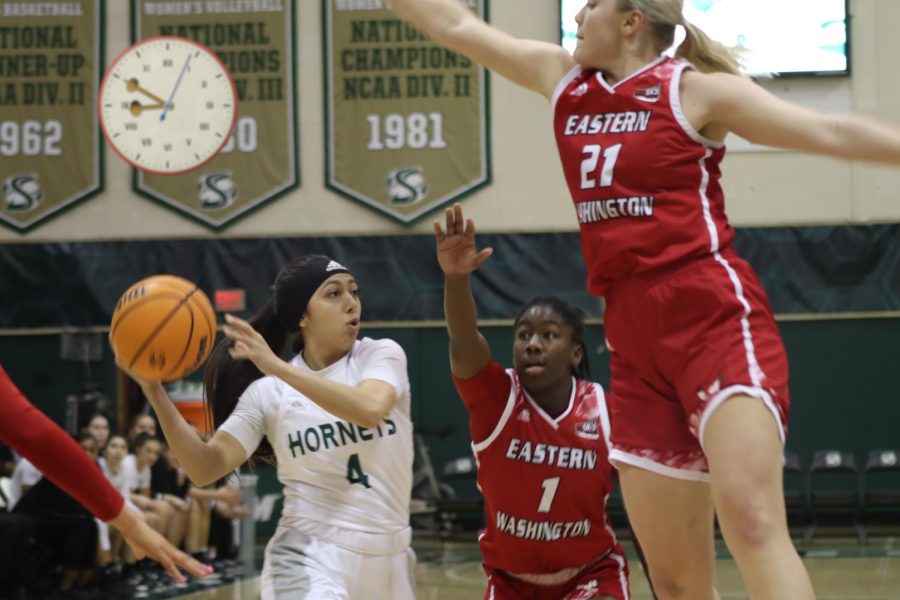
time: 8:50:04
